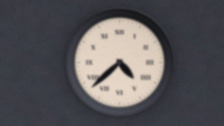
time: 4:38
